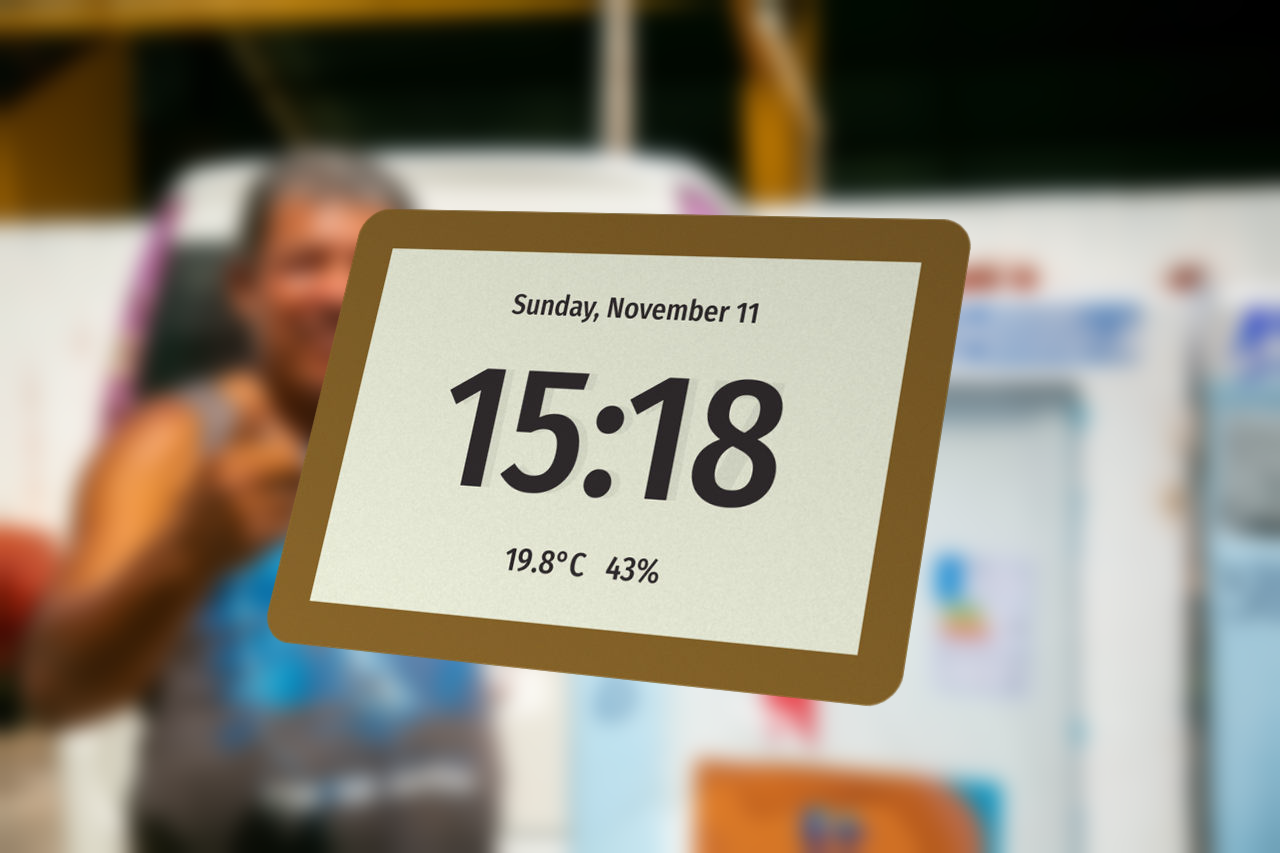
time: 15:18
